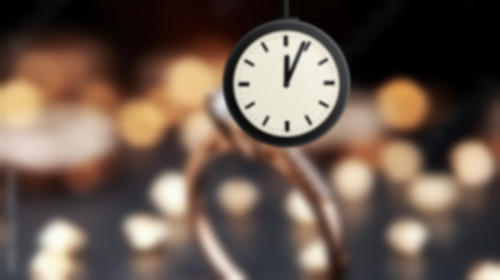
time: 12:04
